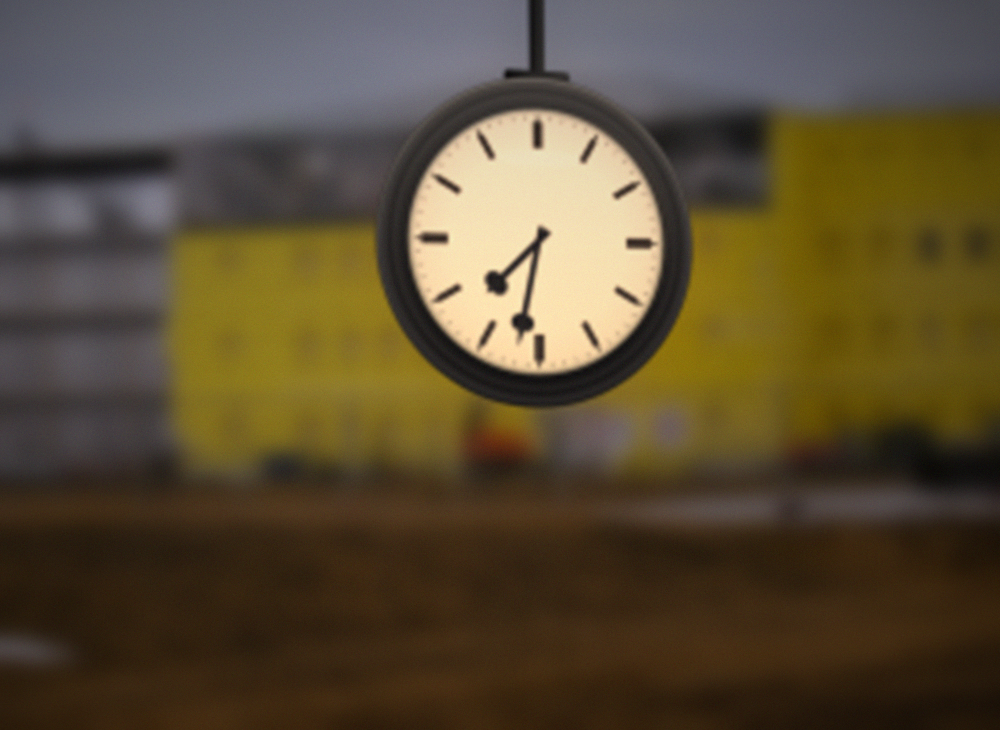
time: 7:32
